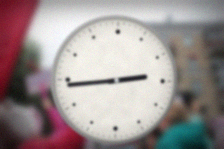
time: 2:44
